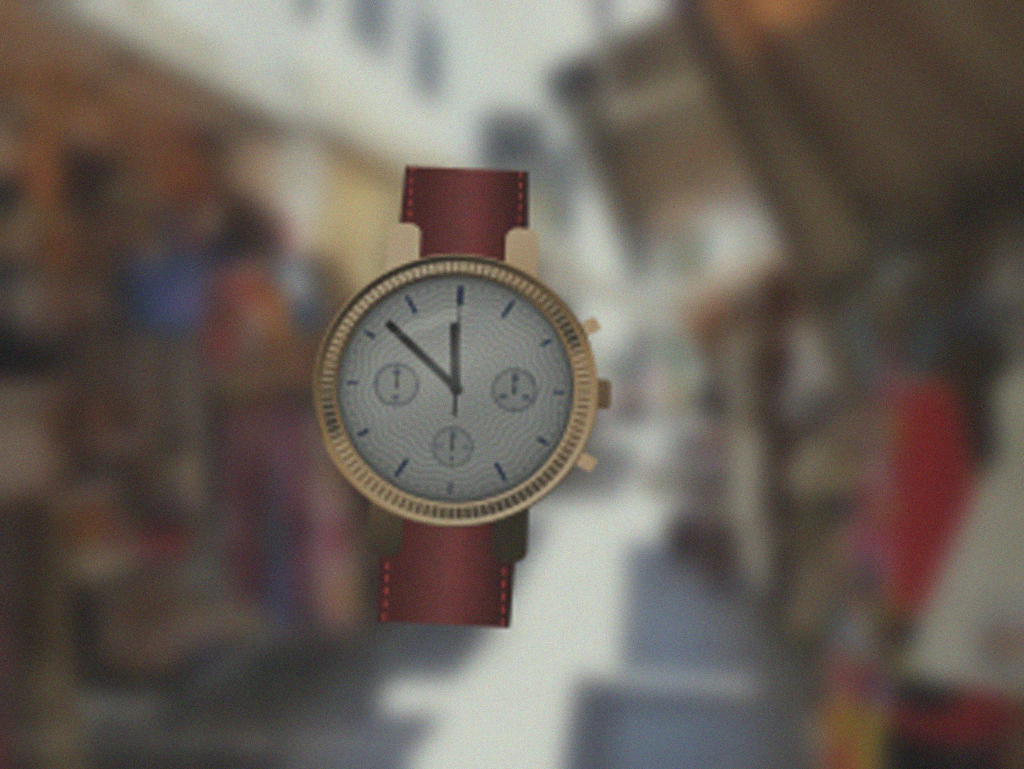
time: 11:52
